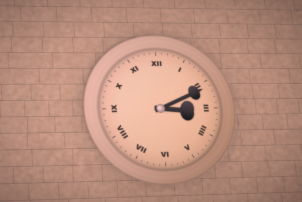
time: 3:11
